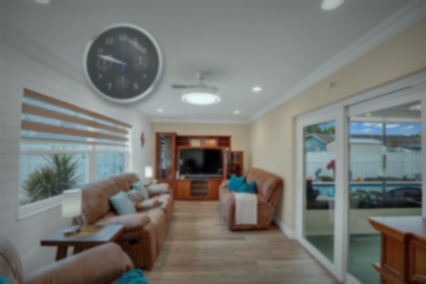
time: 9:48
